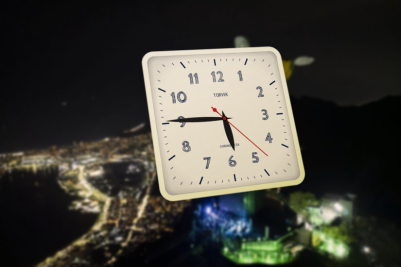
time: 5:45:23
